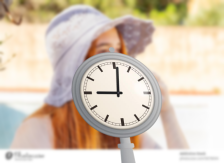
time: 9:01
